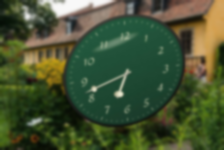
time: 6:42
